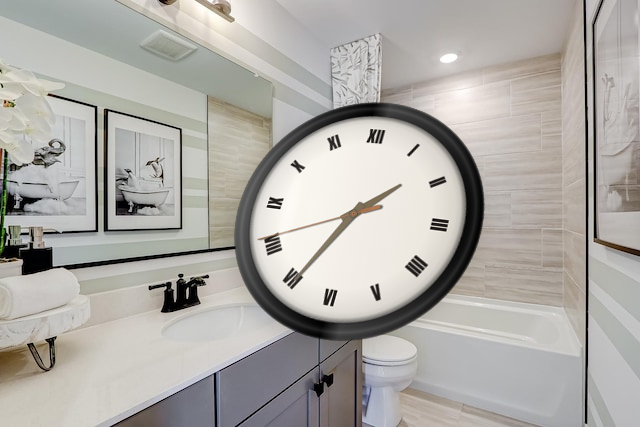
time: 1:34:41
